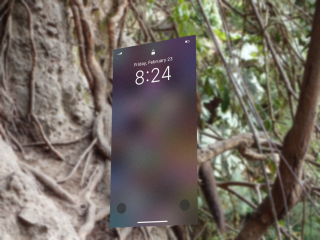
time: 8:24
